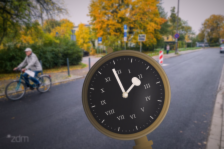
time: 1:59
